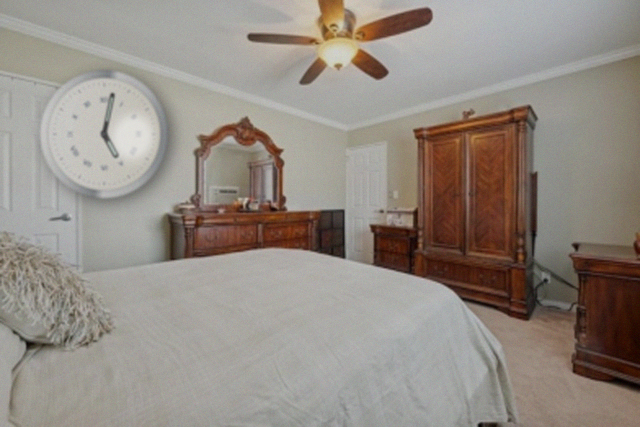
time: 5:02
